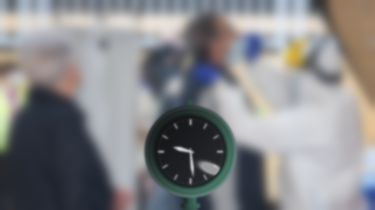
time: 9:29
